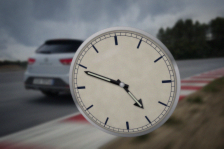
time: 4:49
